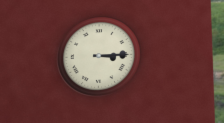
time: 3:15
